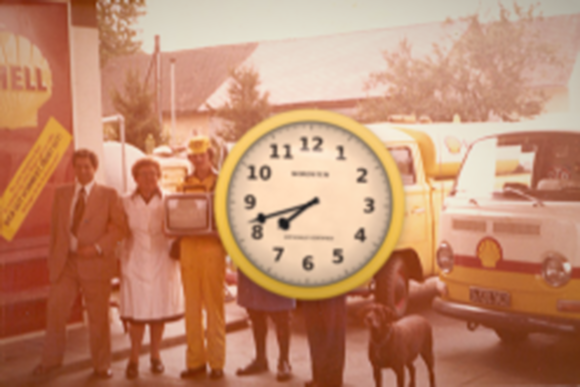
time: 7:42
